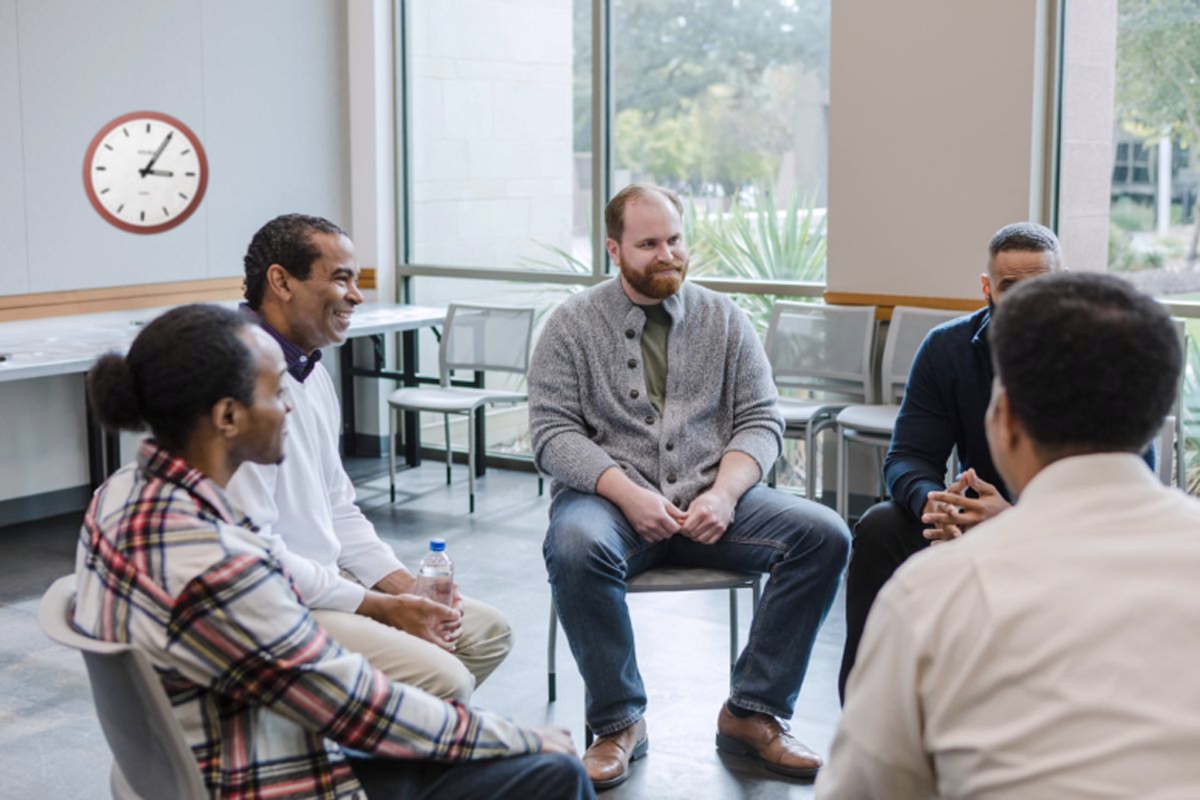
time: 3:05
